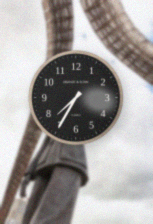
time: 7:35
